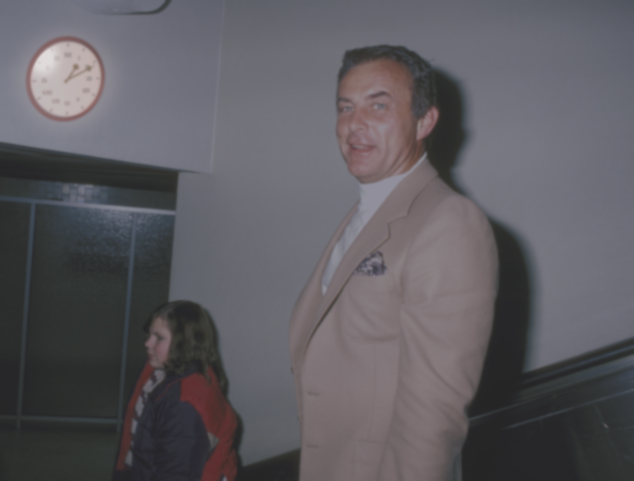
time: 1:11
